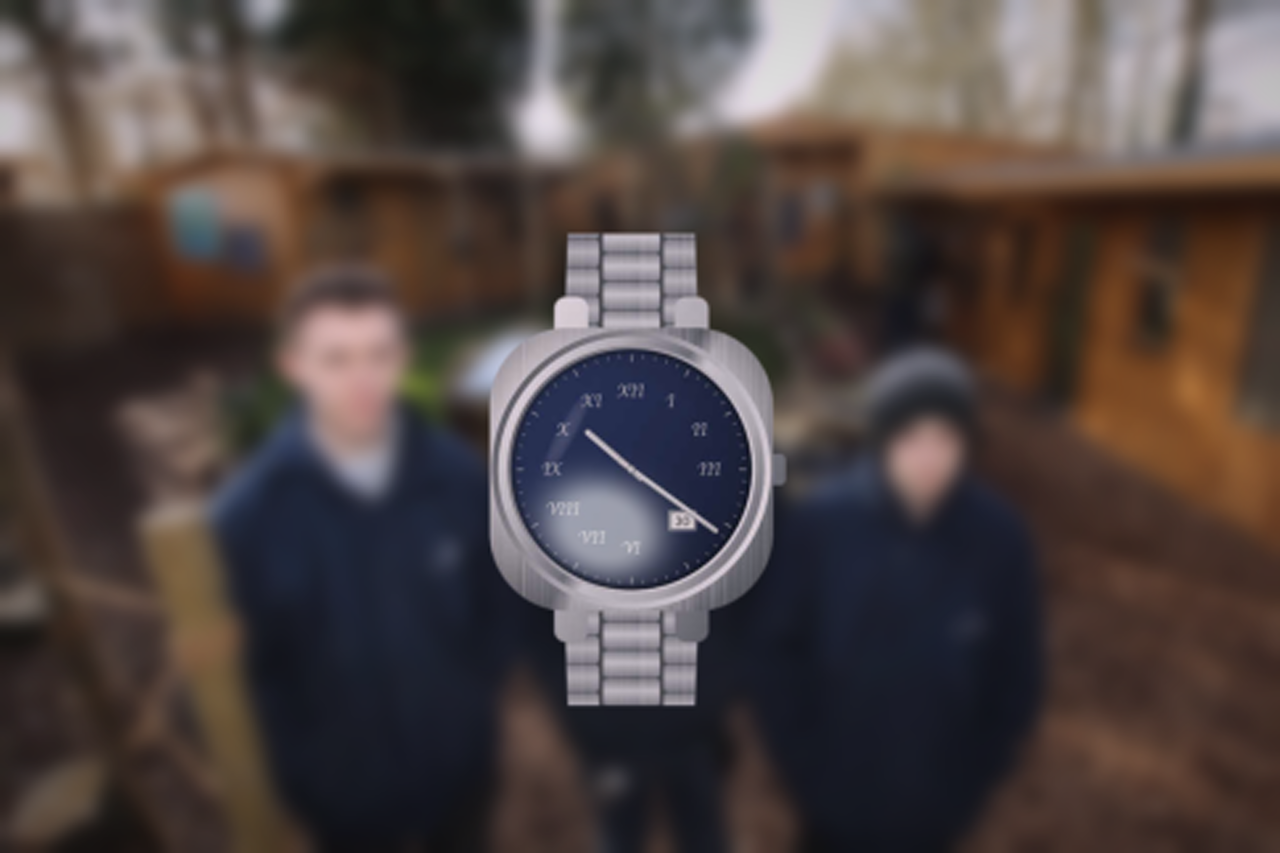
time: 10:21
